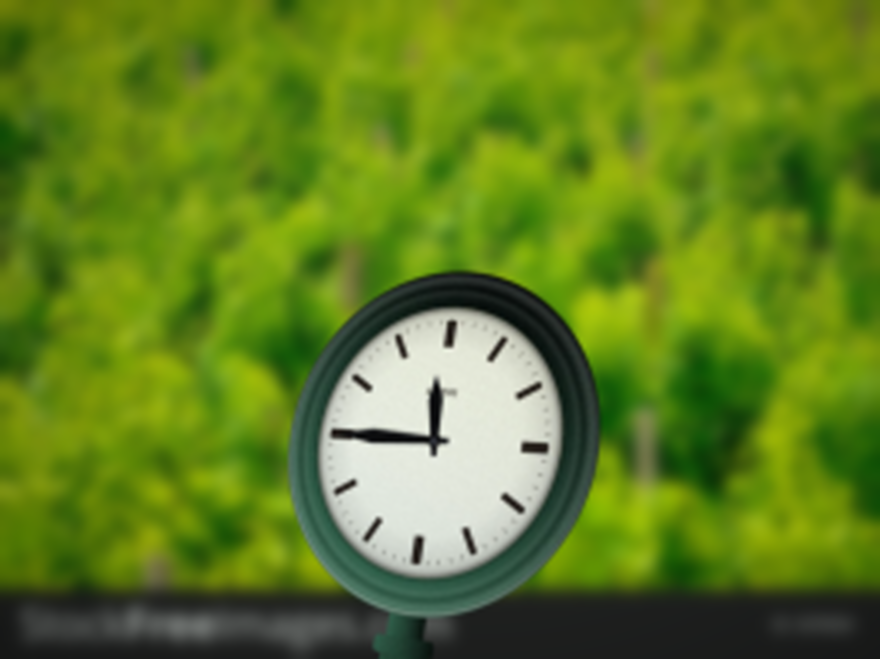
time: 11:45
